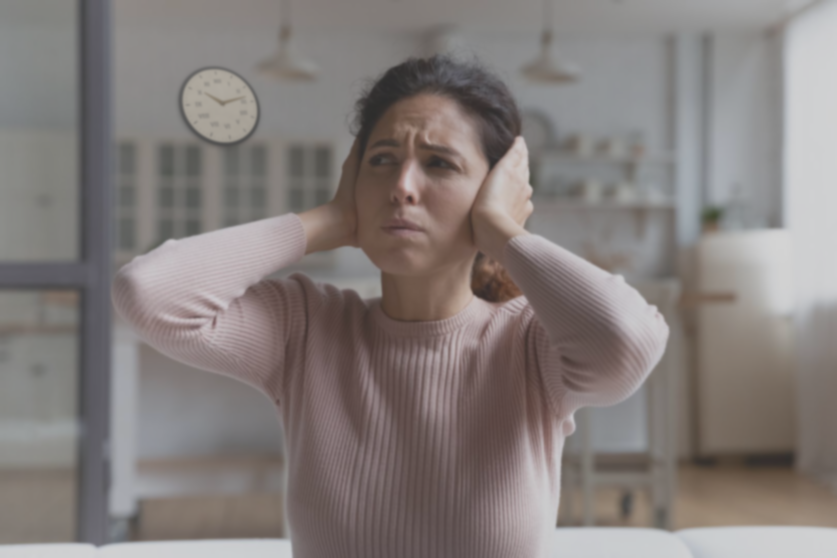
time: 10:13
